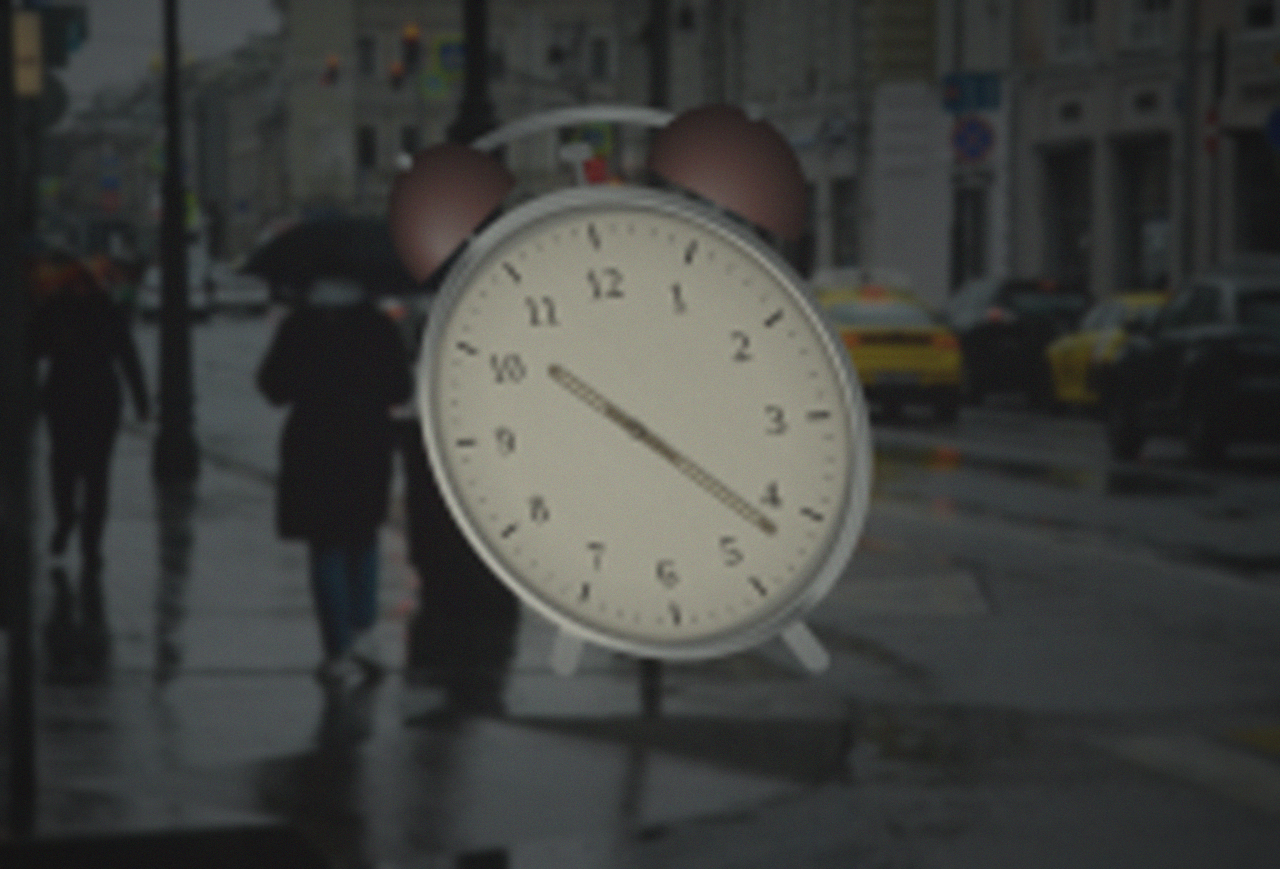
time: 10:22
